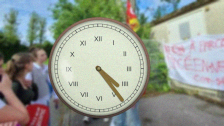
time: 4:24
